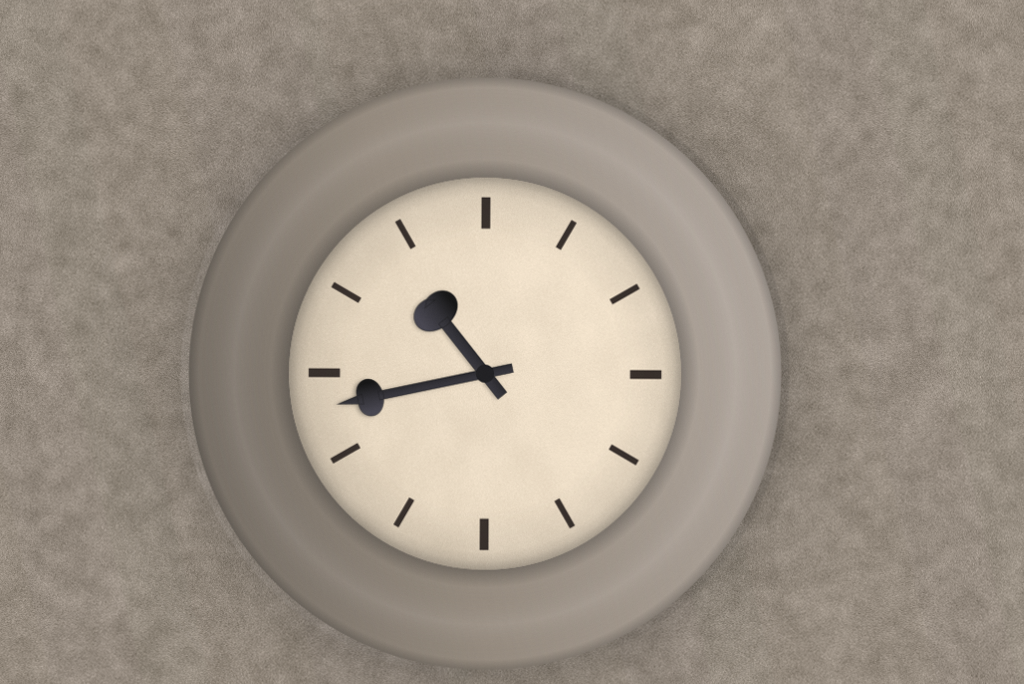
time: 10:43
